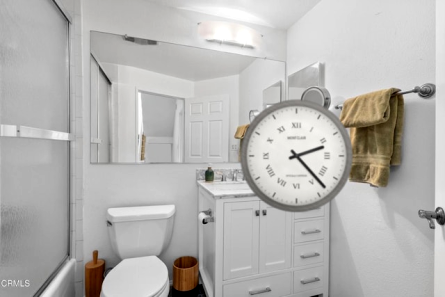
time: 2:23
